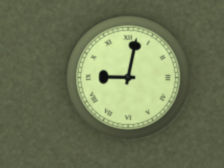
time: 9:02
